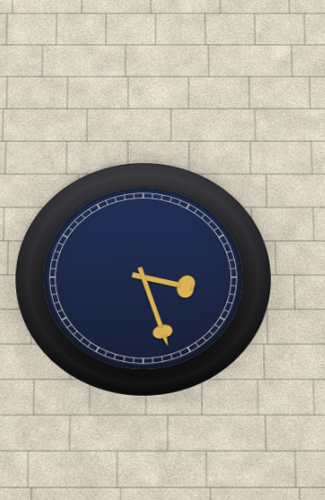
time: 3:27
